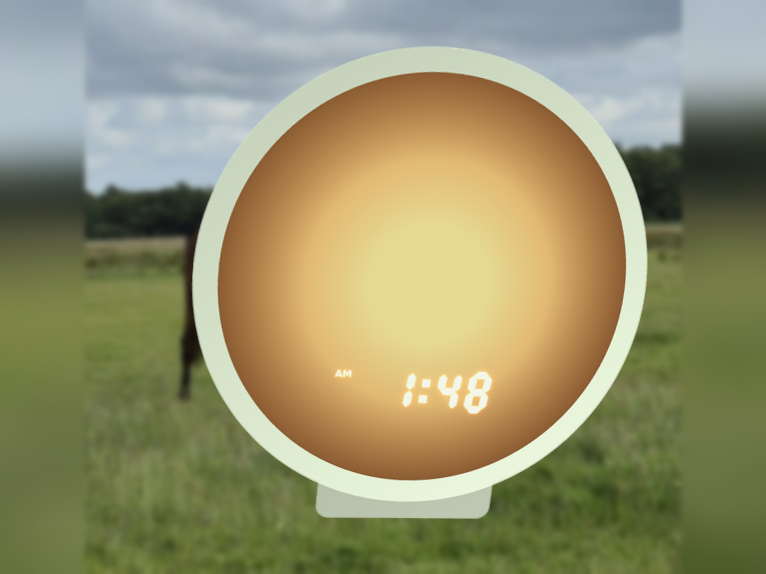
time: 1:48
